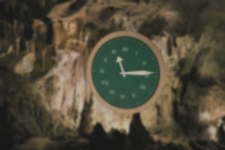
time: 11:14
